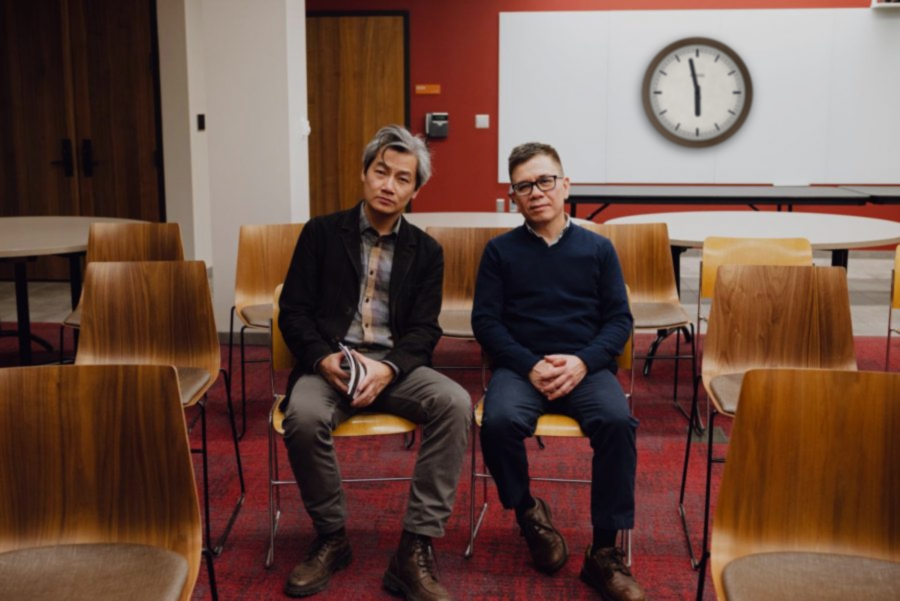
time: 5:58
